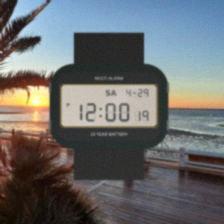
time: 12:00:19
